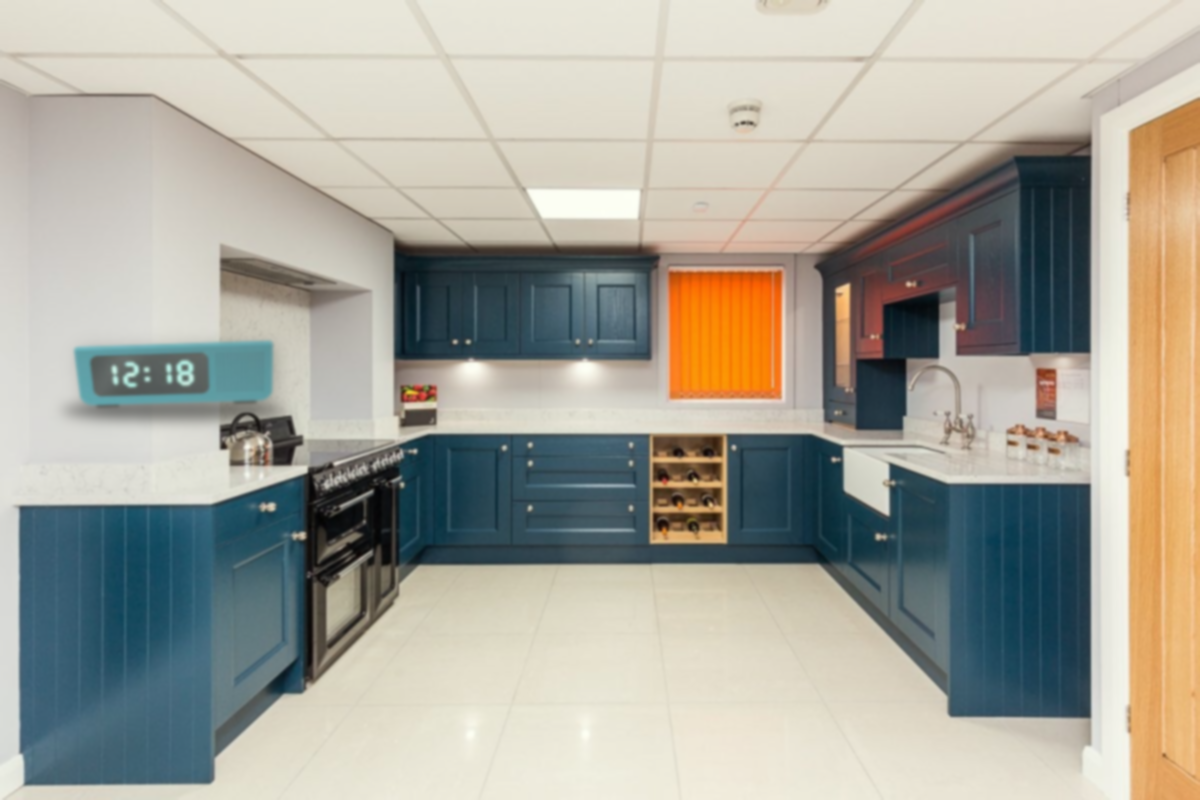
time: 12:18
